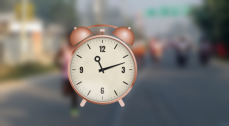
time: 11:12
